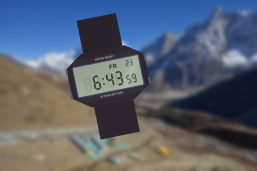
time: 6:43:59
